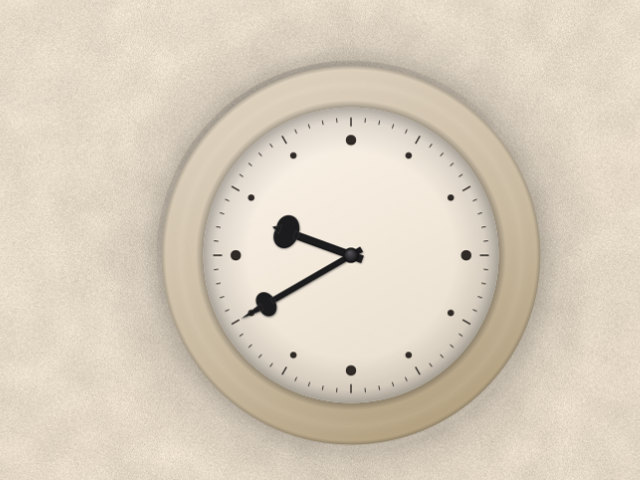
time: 9:40
